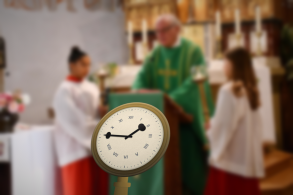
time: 1:46
